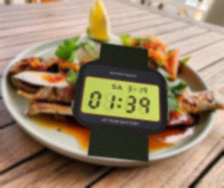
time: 1:39
